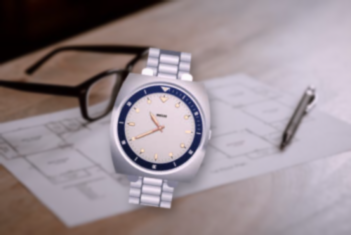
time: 10:40
